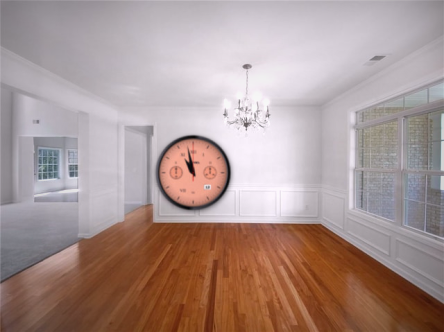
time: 10:58
